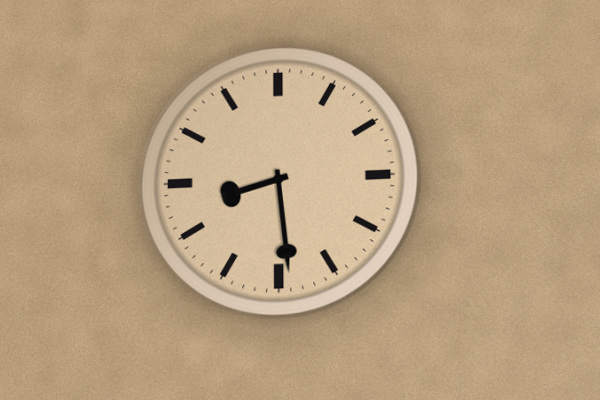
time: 8:29
